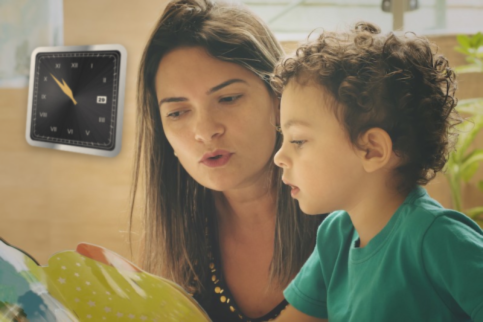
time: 10:52
